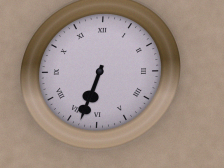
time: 6:33
